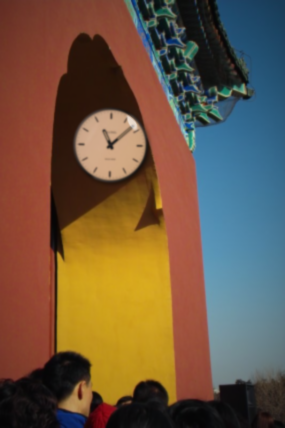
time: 11:08
